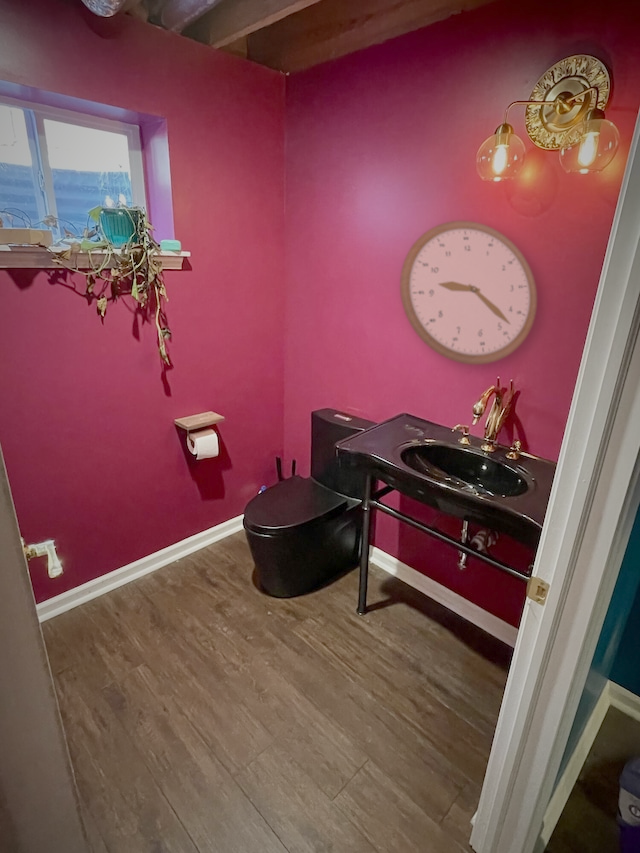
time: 9:23
